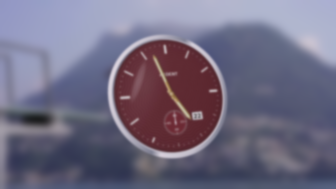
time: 4:57
